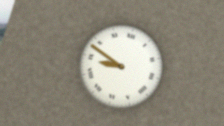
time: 8:48
